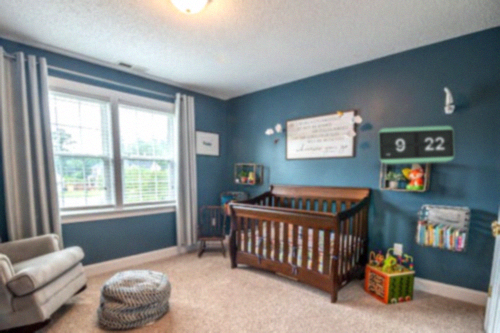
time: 9:22
